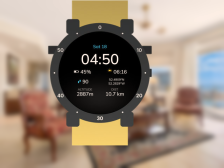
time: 4:50
